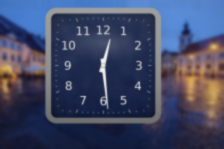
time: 12:29
